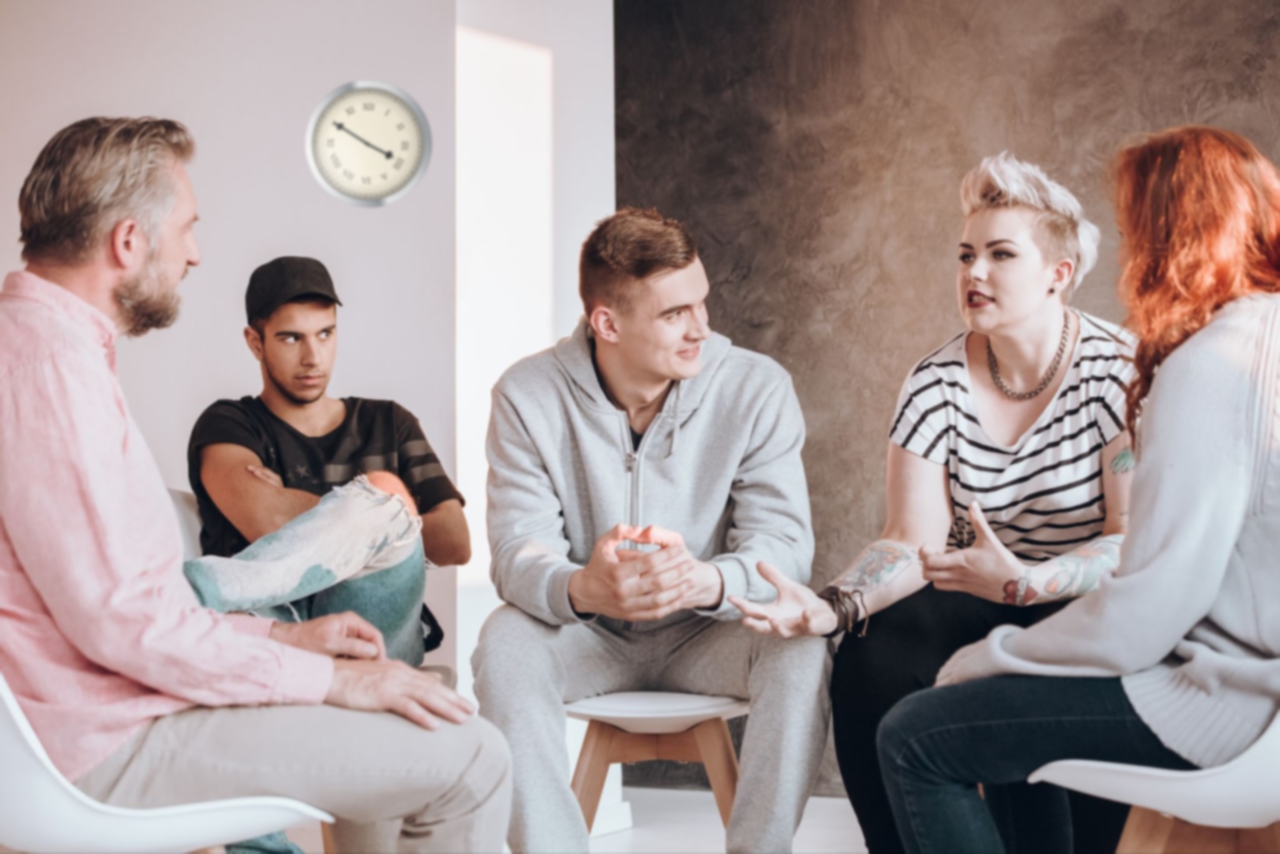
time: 3:50
